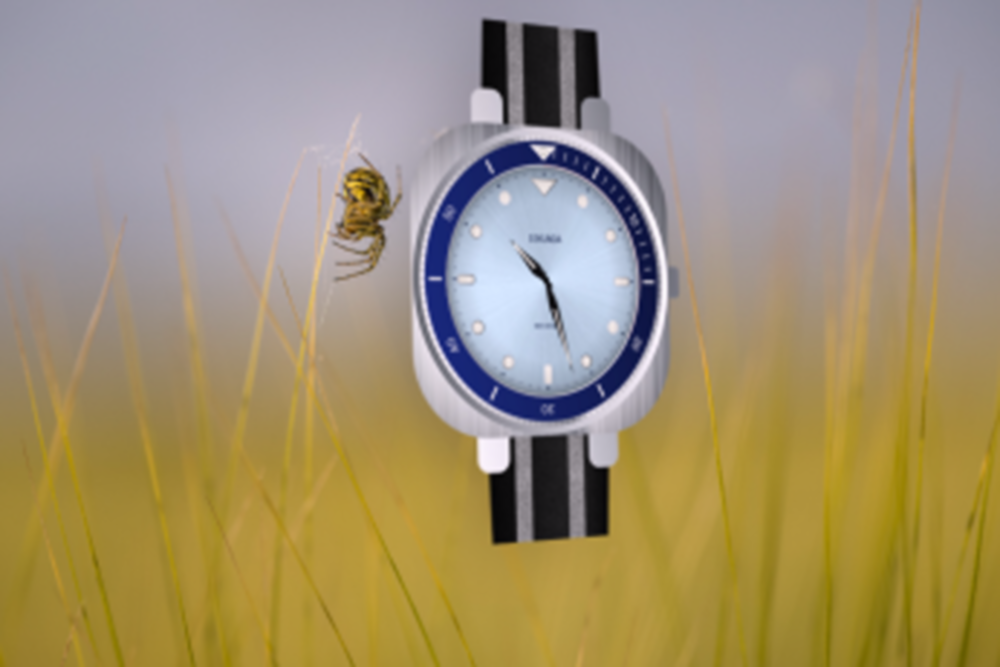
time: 10:27
